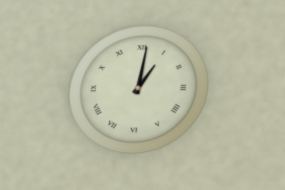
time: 1:01
